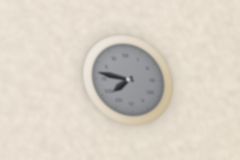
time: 7:47
